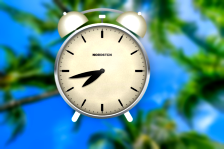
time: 7:43
